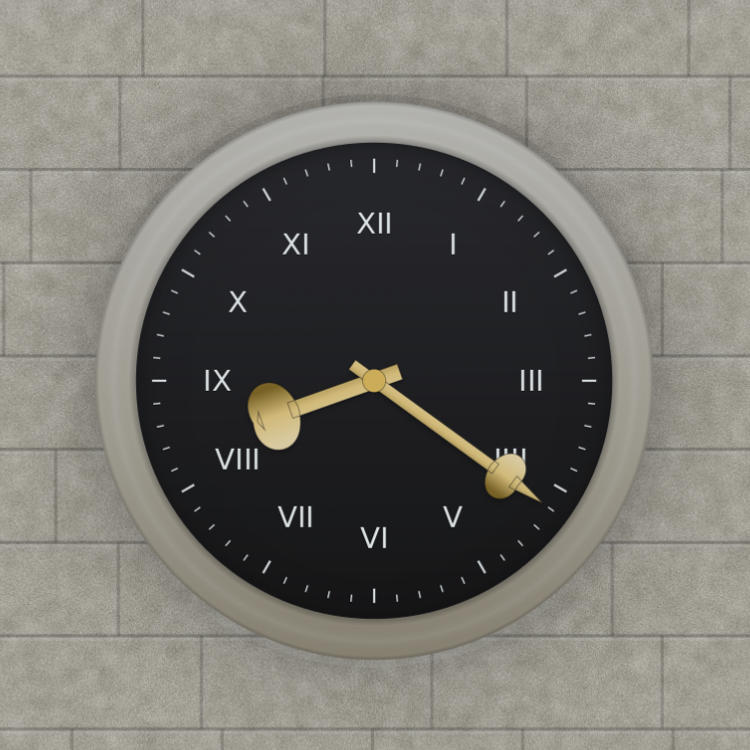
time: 8:21
